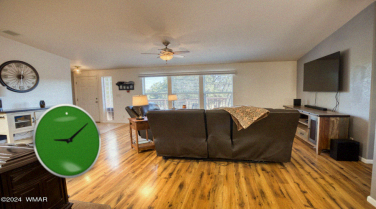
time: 9:09
